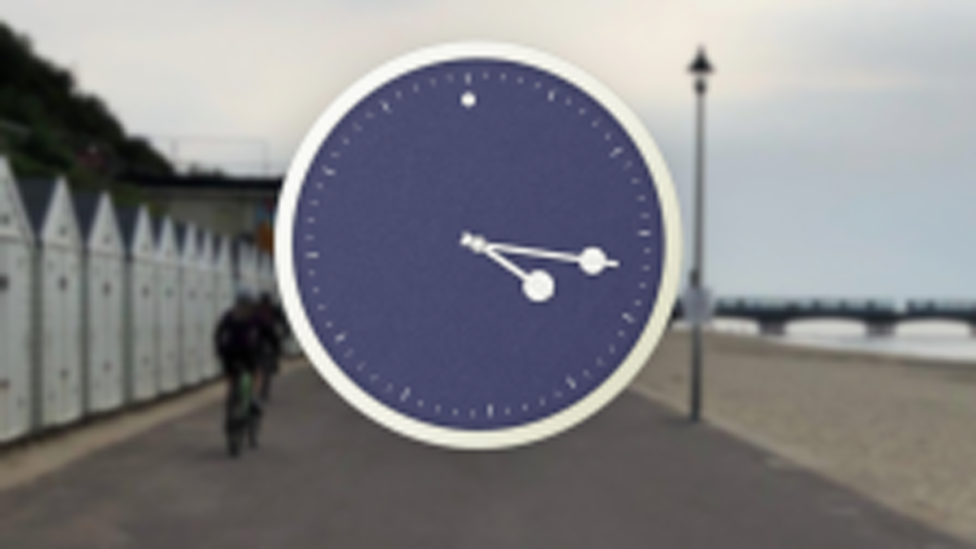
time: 4:17
